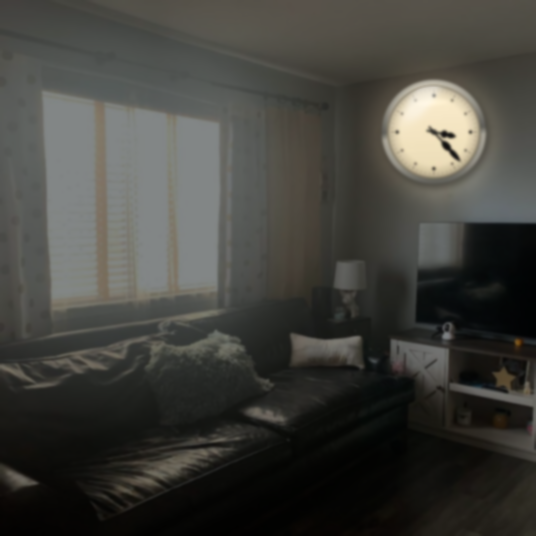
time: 3:23
